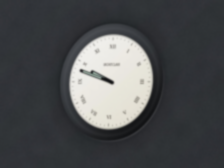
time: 9:48
